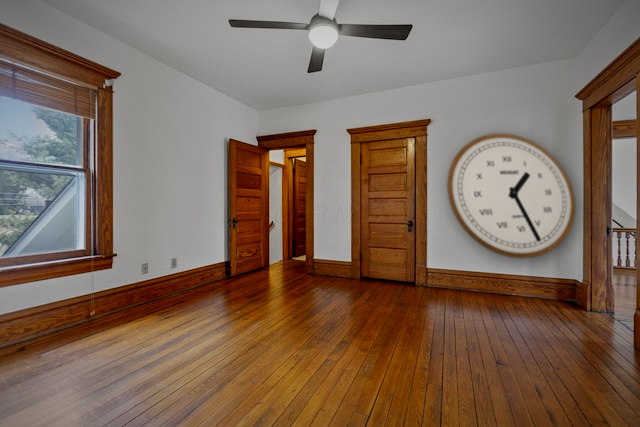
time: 1:27
